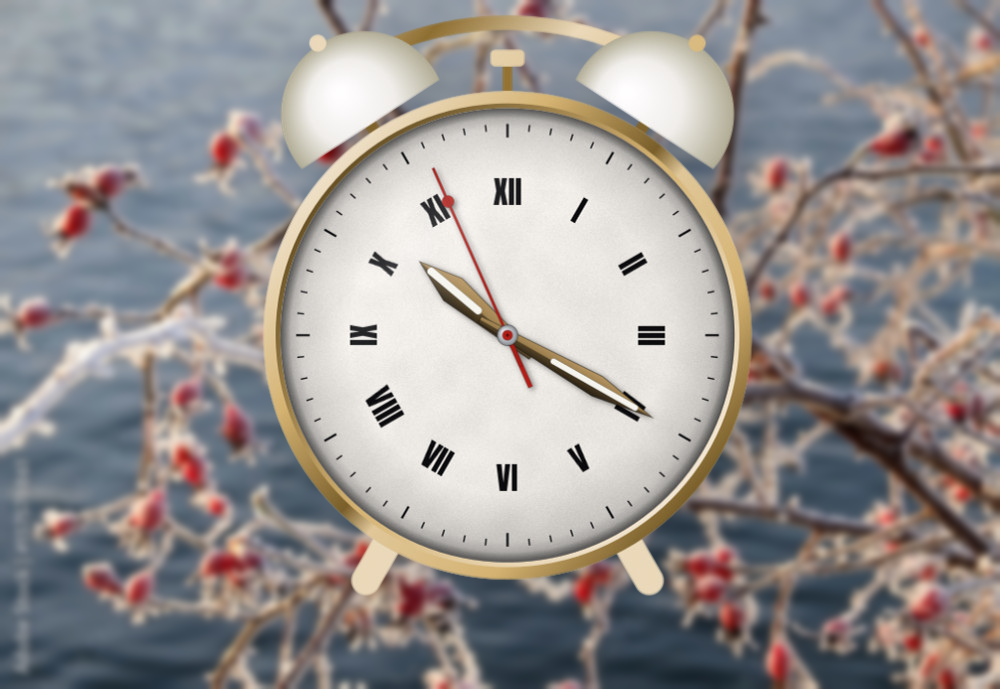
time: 10:19:56
